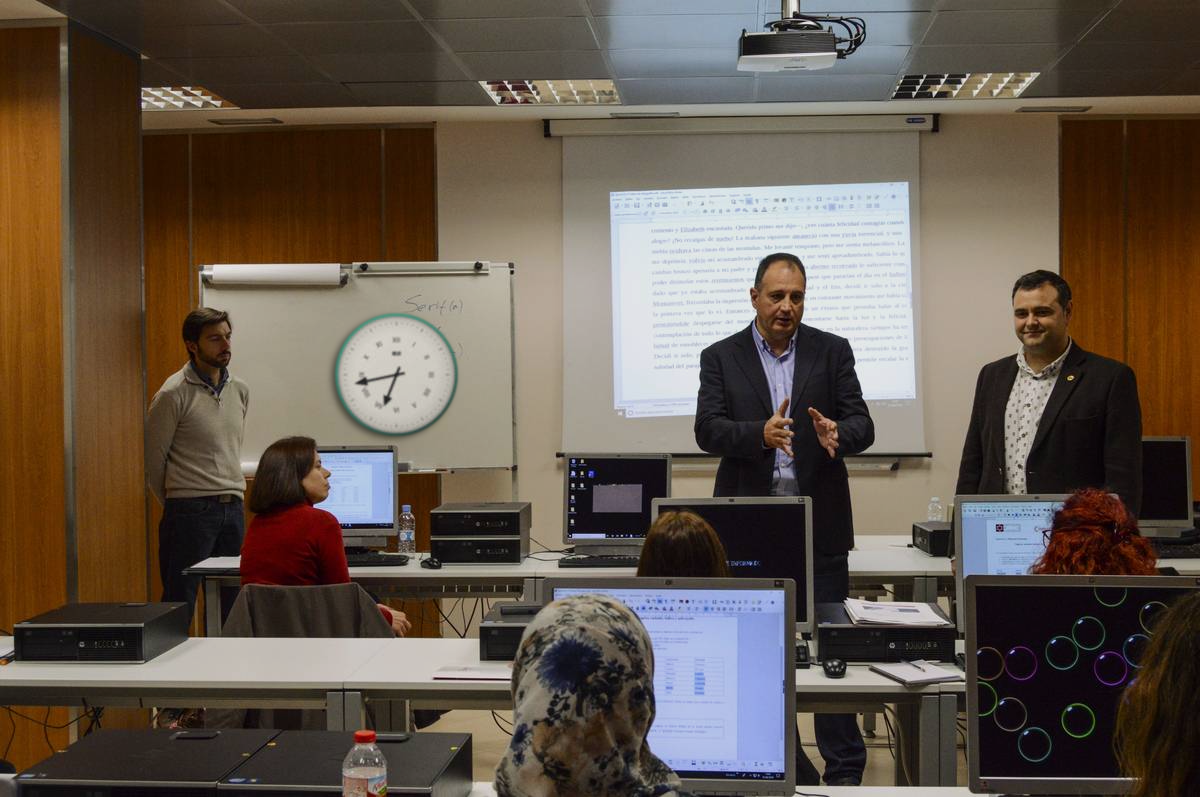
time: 6:43
